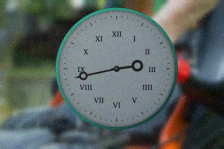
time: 2:43
